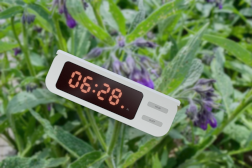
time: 6:28
